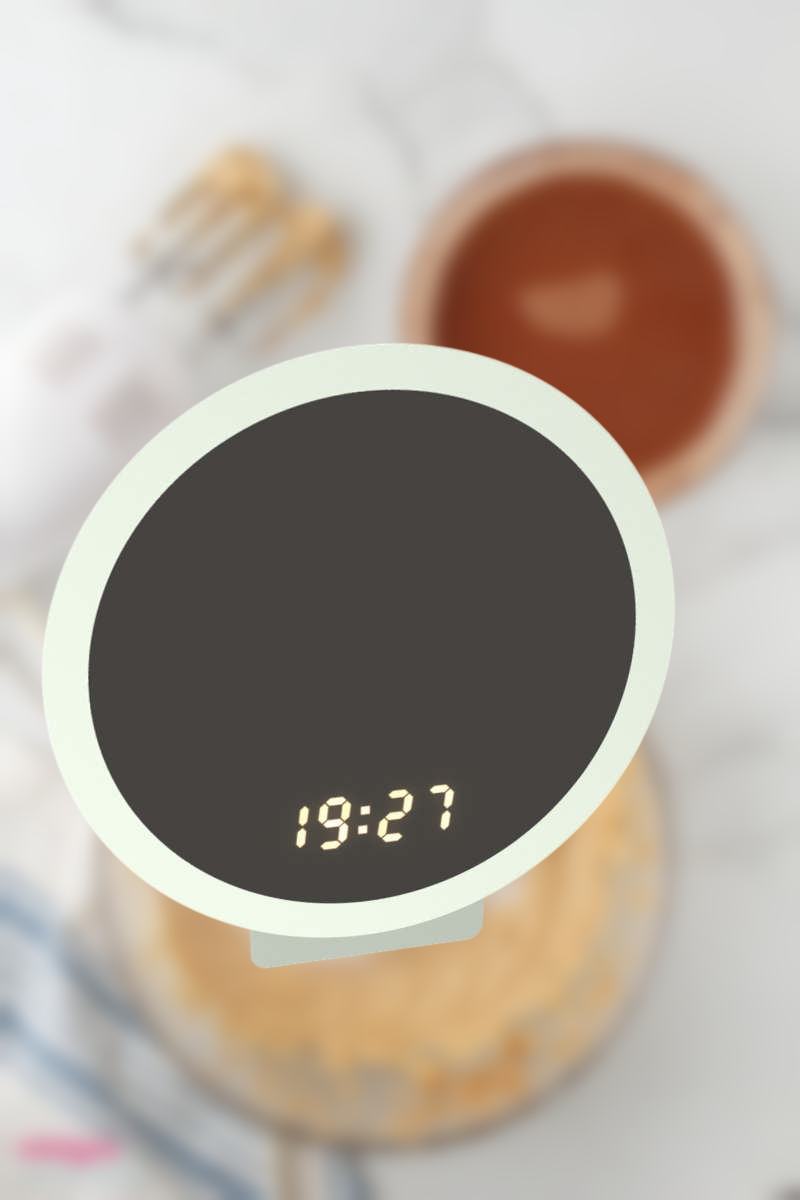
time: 19:27
